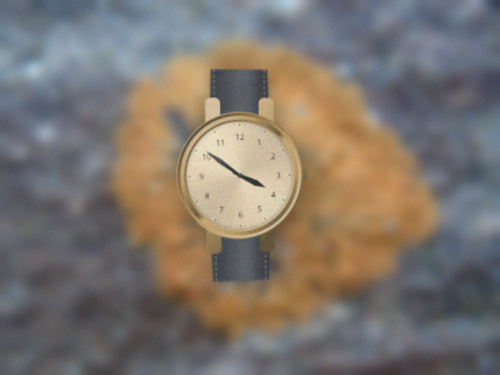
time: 3:51
